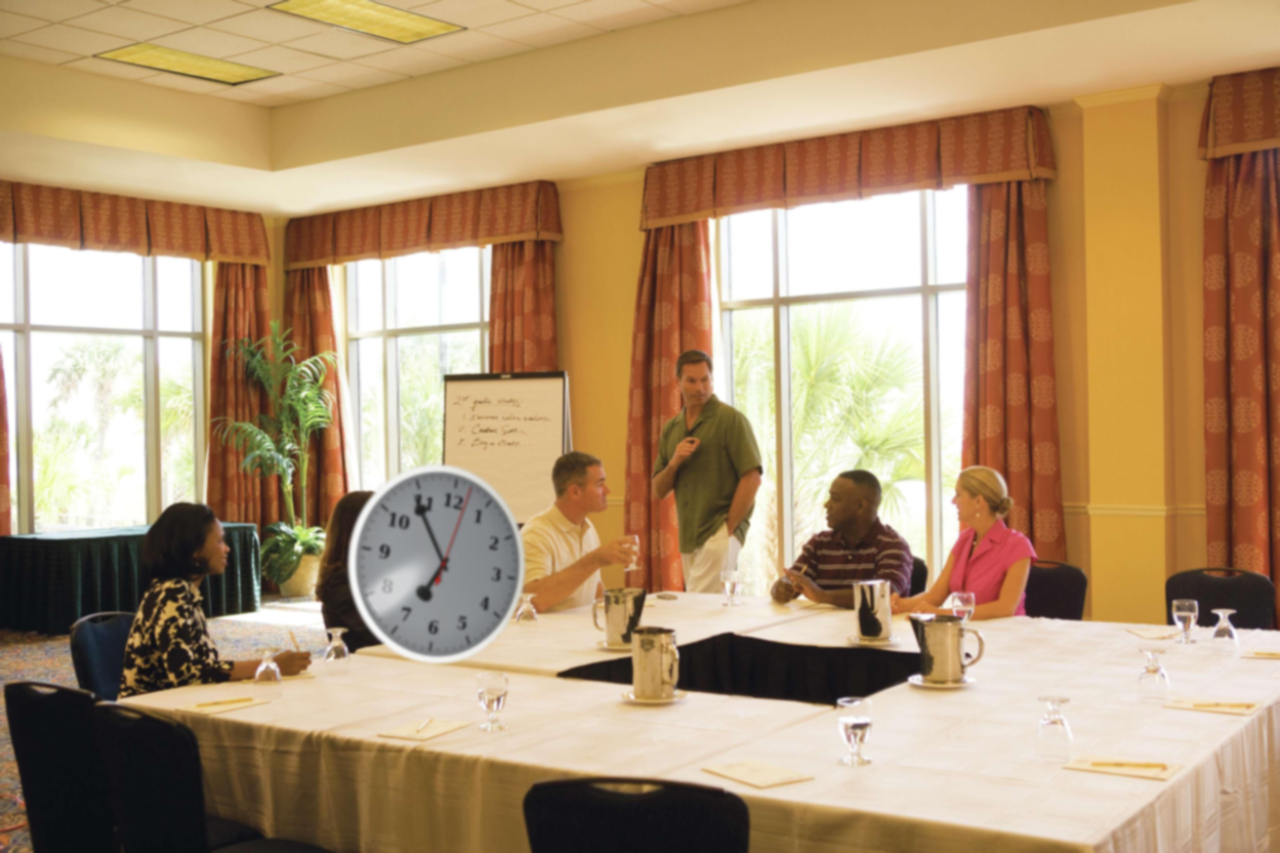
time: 6:54:02
